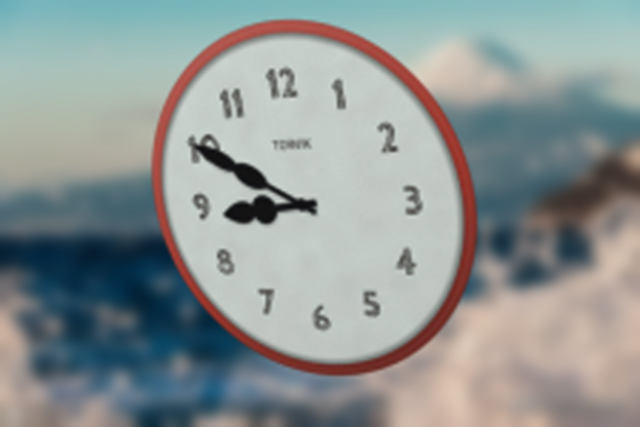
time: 8:50
